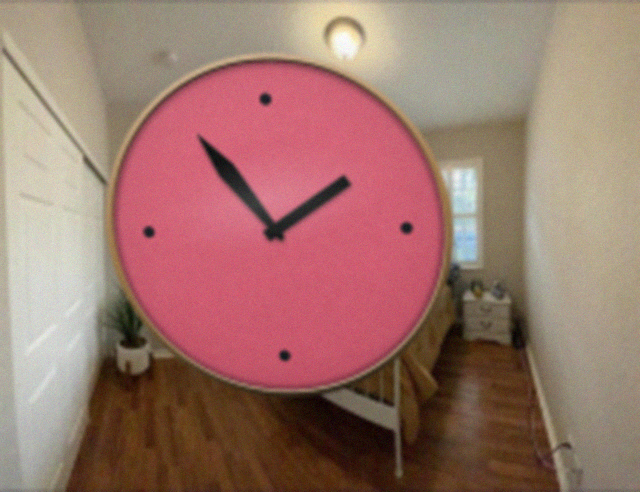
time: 1:54
